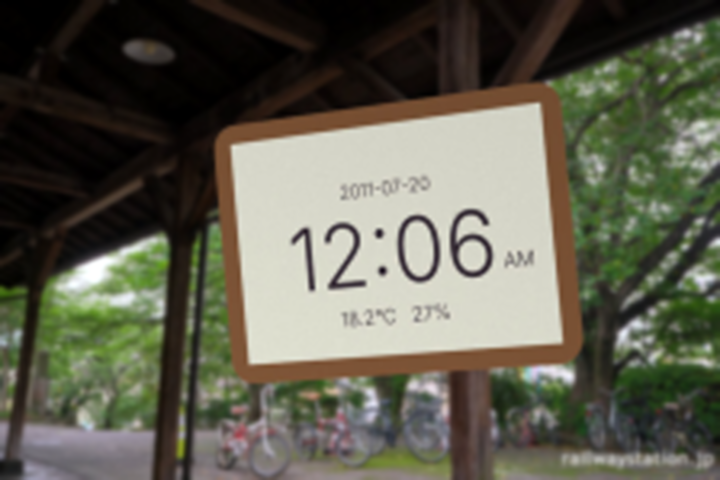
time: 12:06
